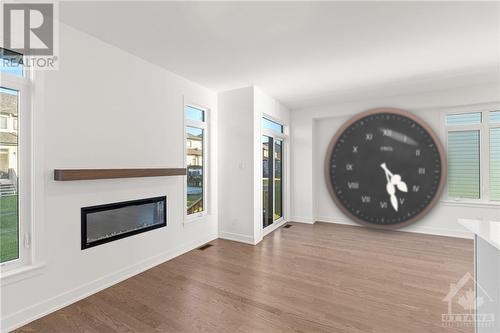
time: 4:27
